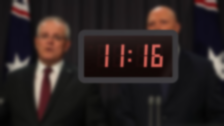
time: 11:16
